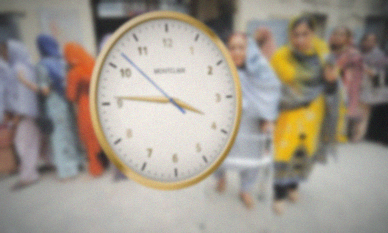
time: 3:45:52
